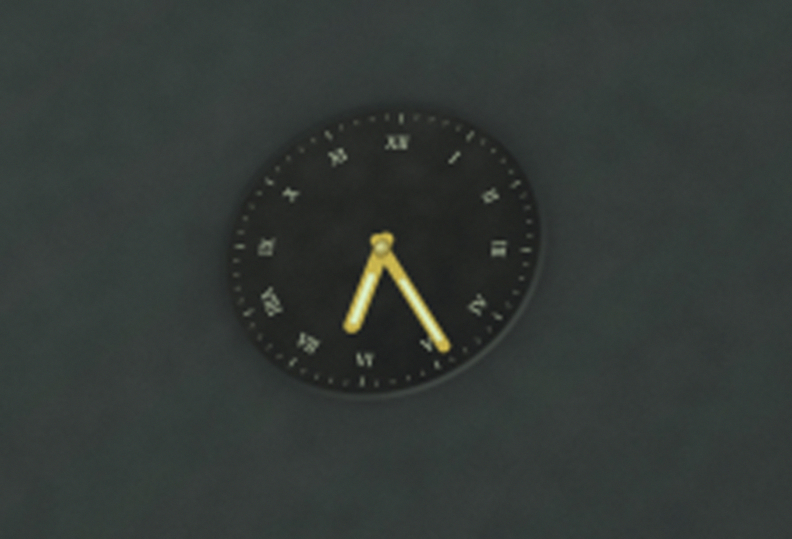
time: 6:24
